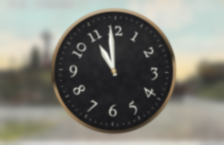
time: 10:59
